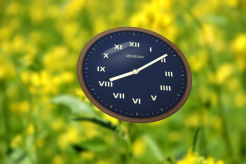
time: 8:09
